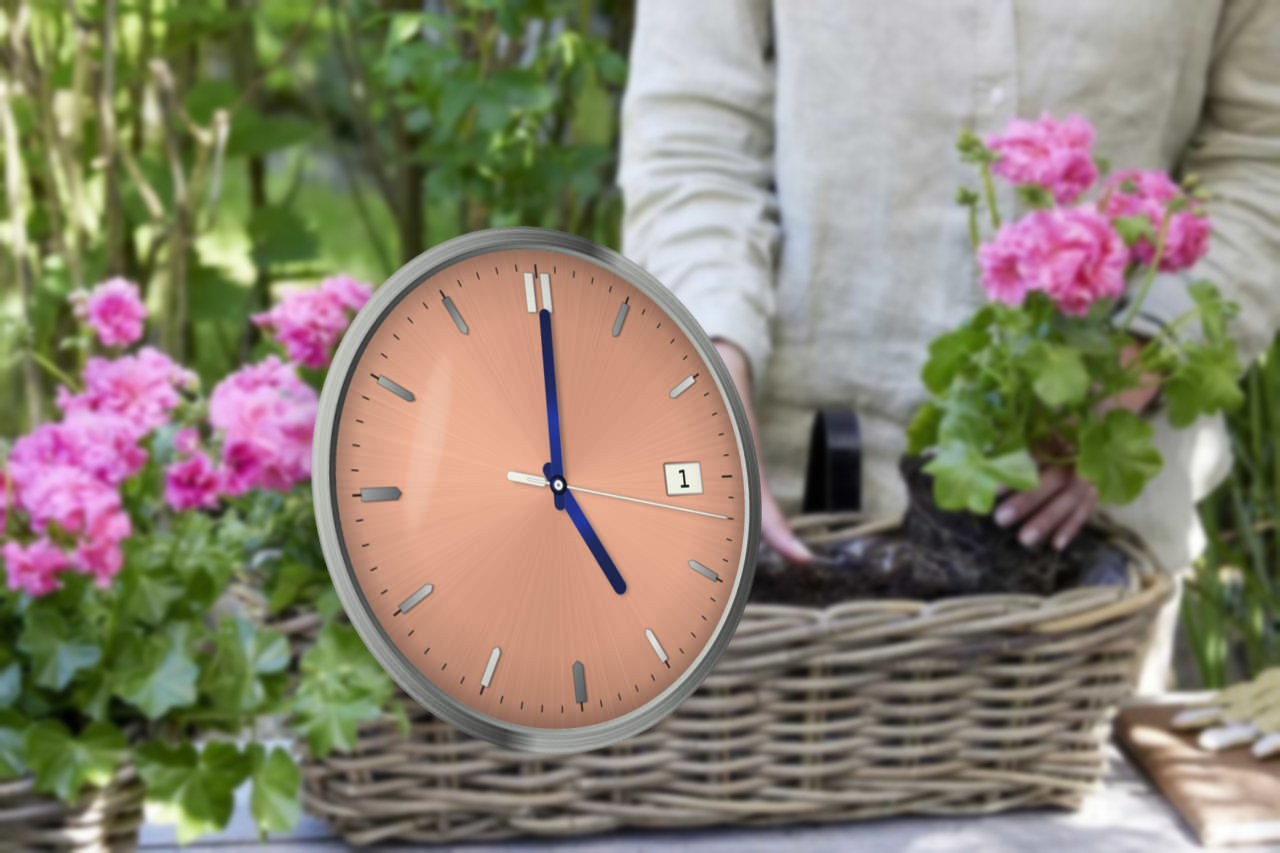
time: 5:00:17
